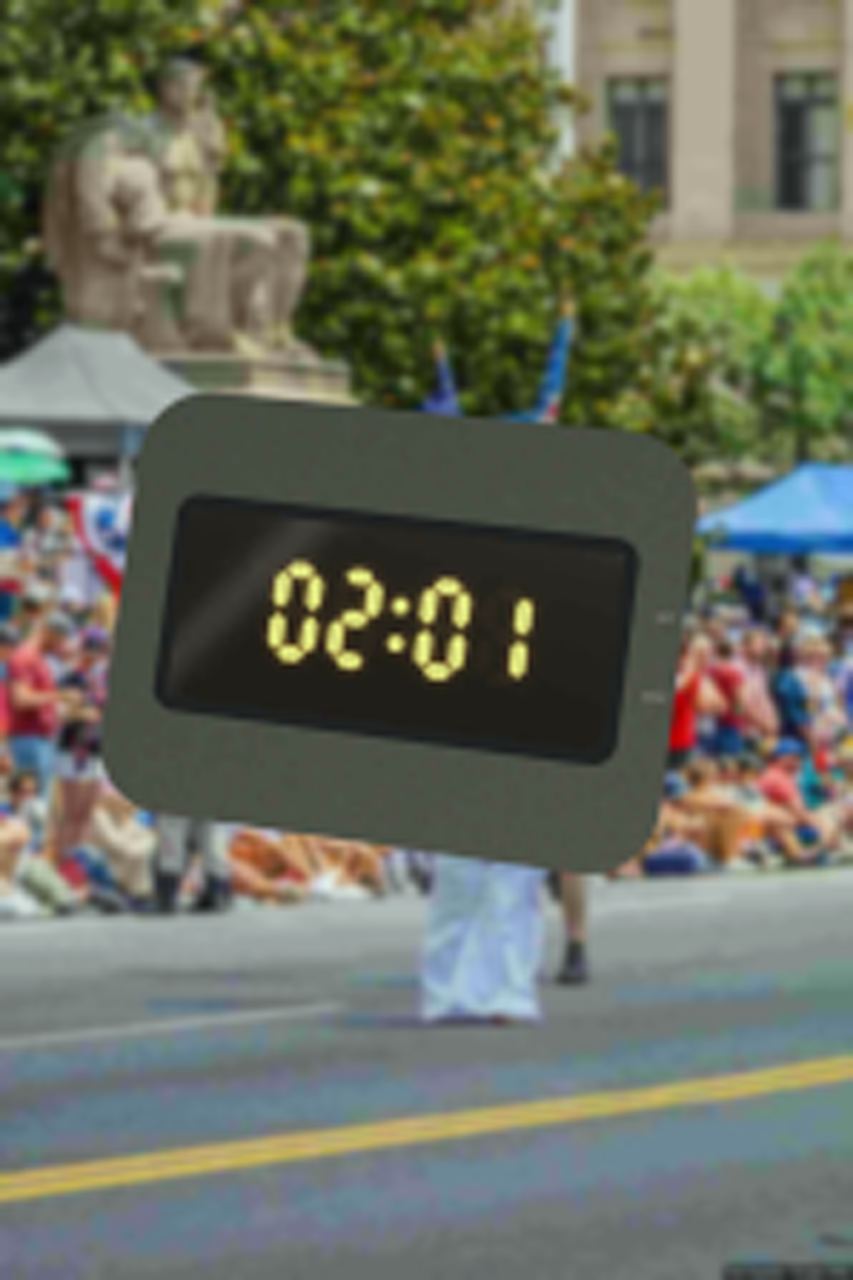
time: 2:01
